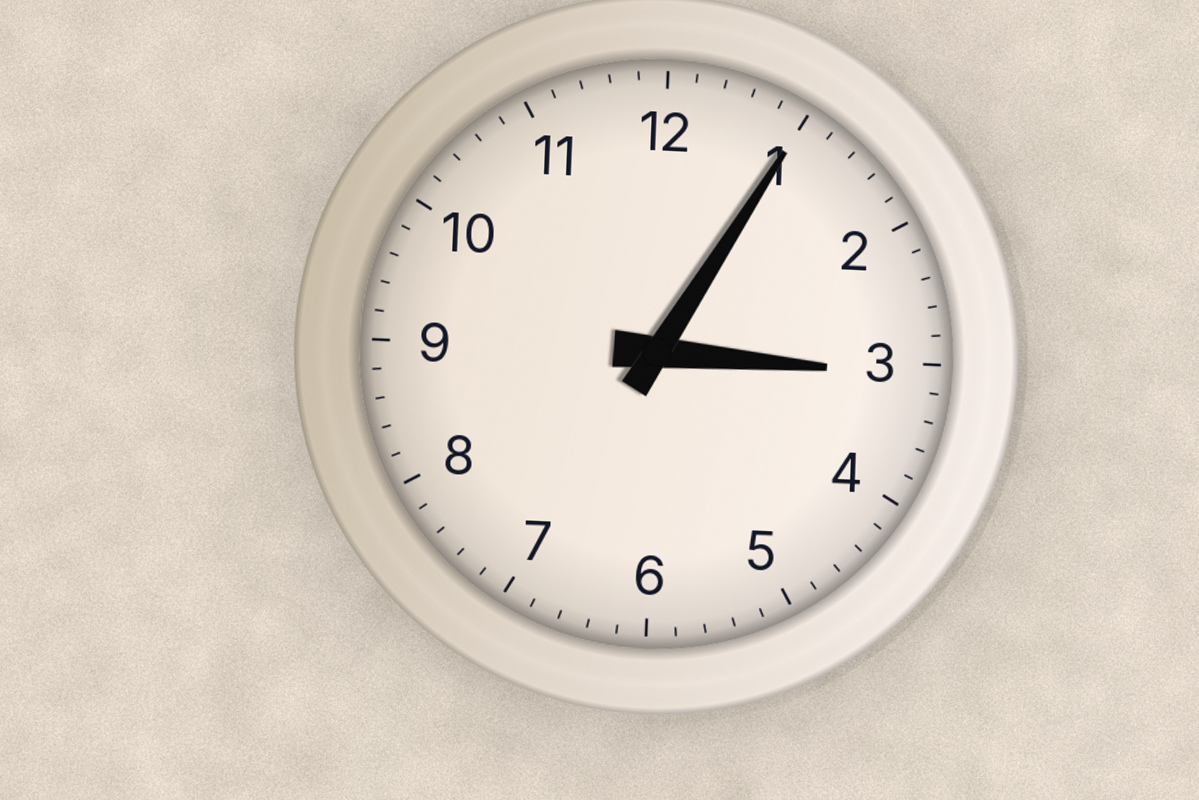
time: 3:05
